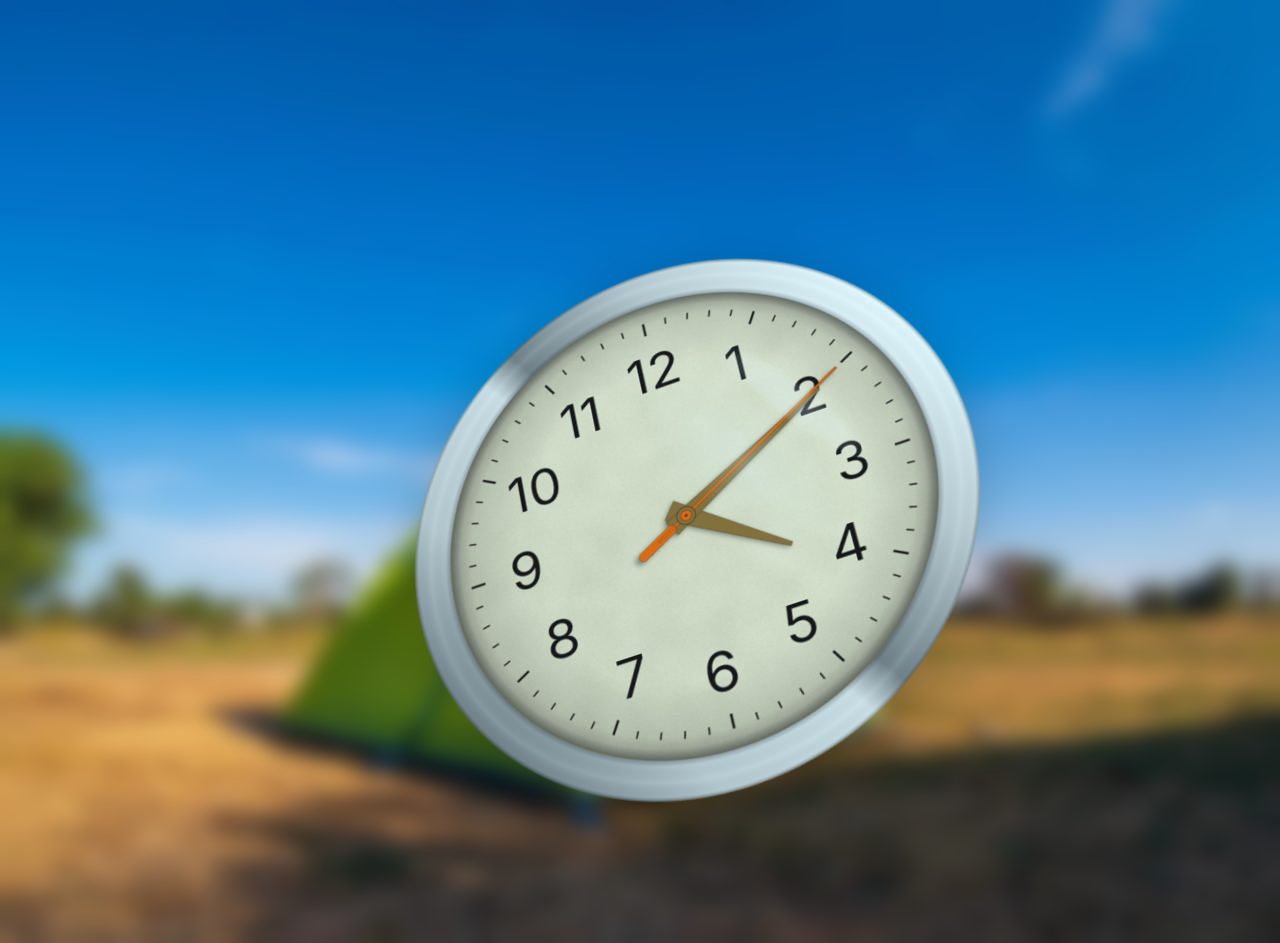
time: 4:10:10
